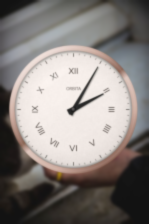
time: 2:05
